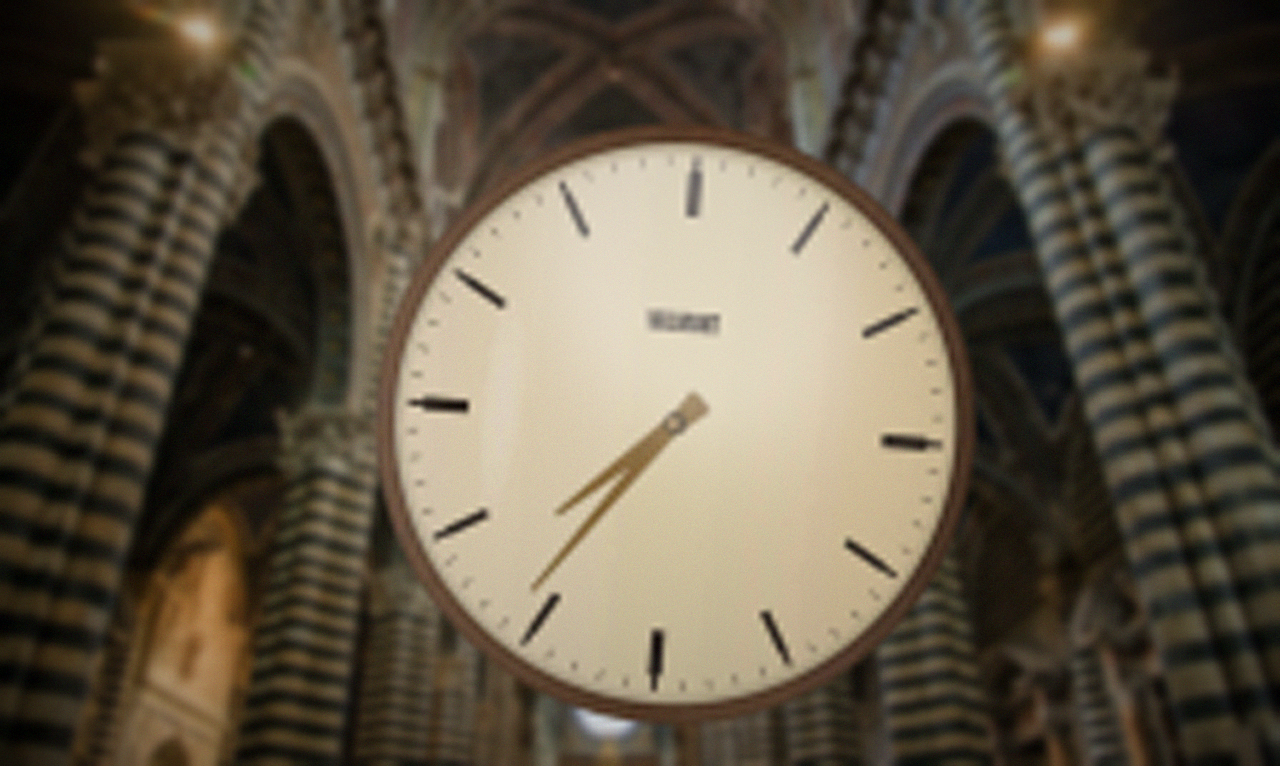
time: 7:36
